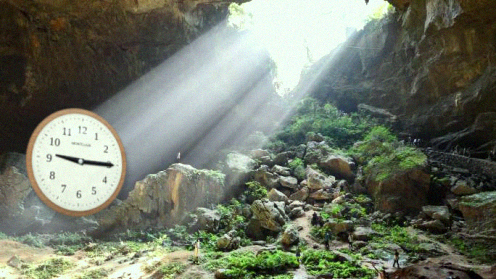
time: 9:15
